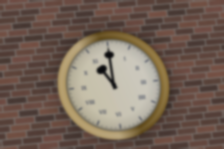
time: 11:00
